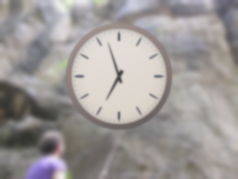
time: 6:57
